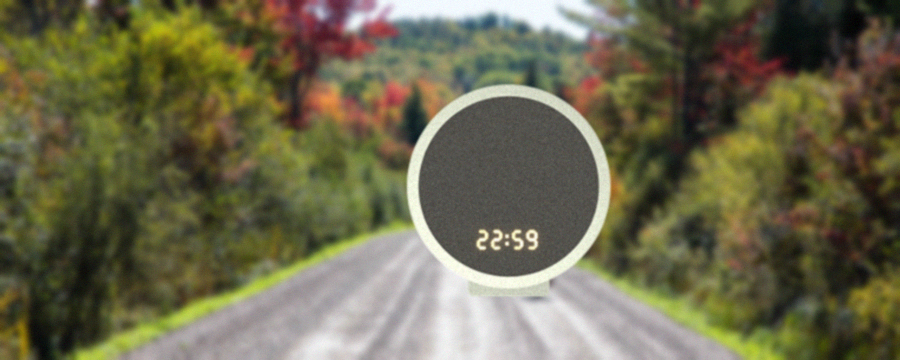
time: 22:59
